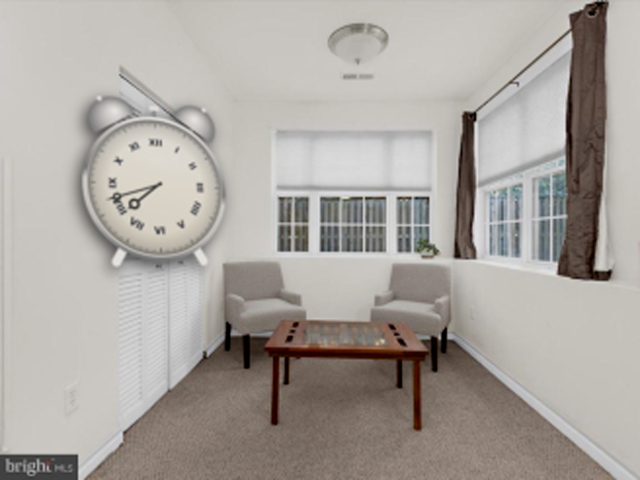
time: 7:42
